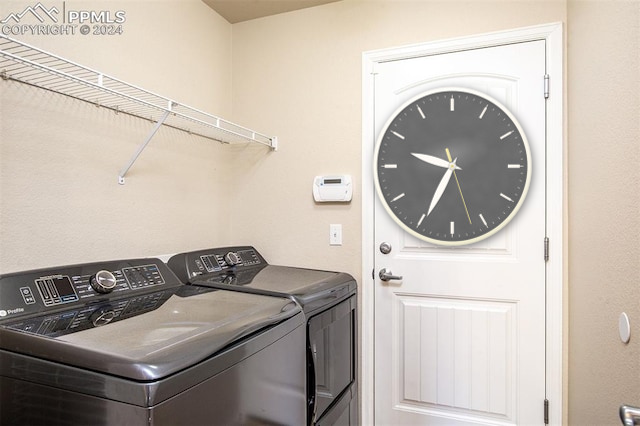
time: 9:34:27
